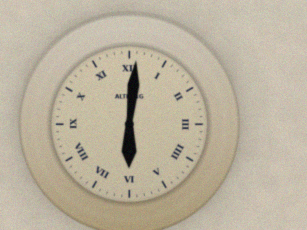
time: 6:01
